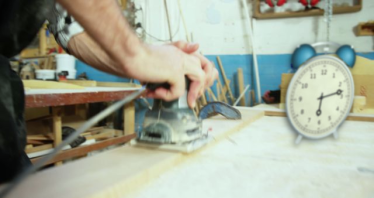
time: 6:13
